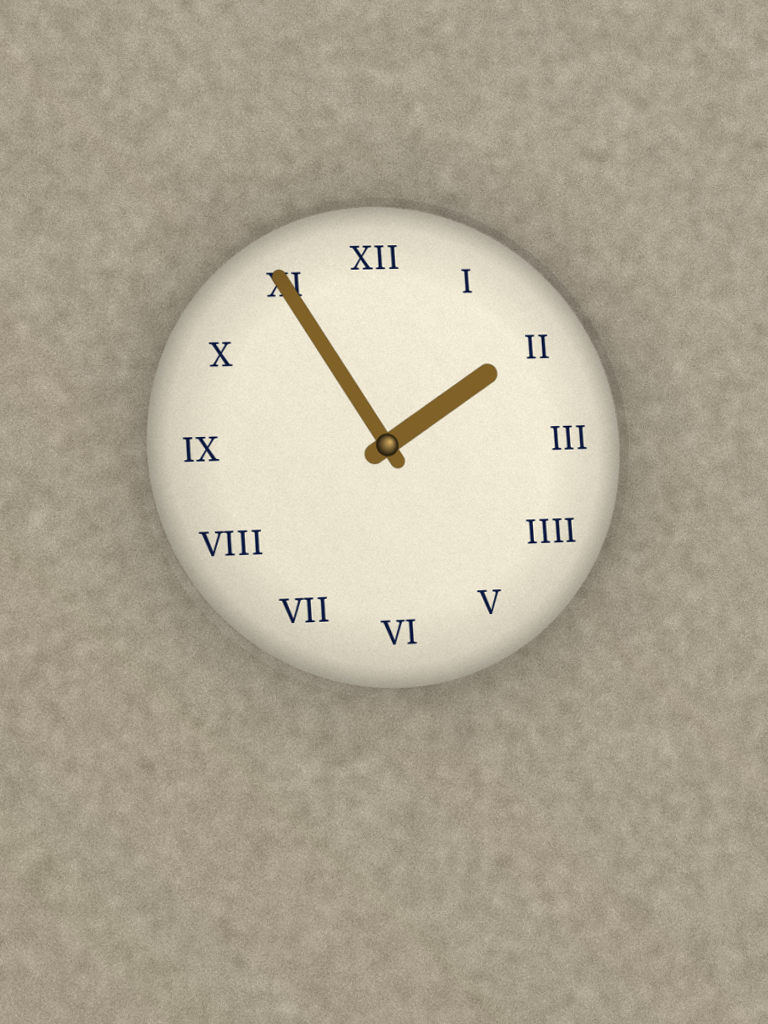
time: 1:55
